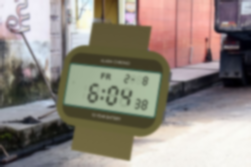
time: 6:04
